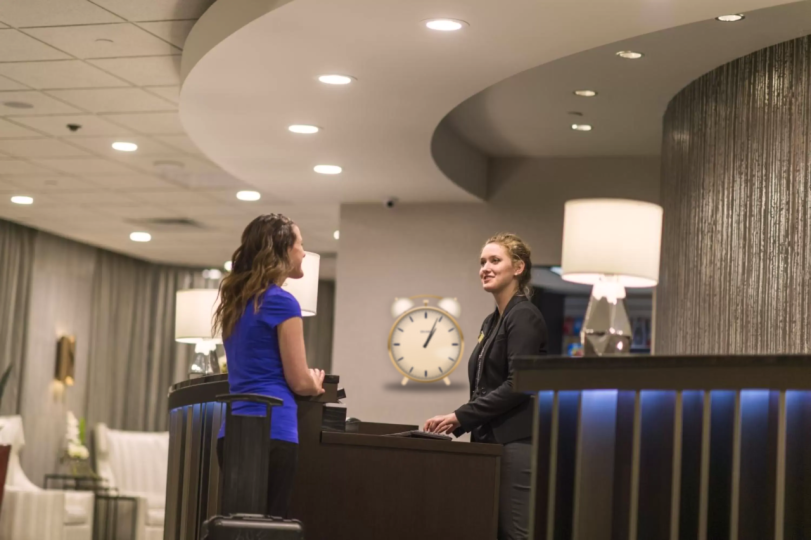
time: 1:04
